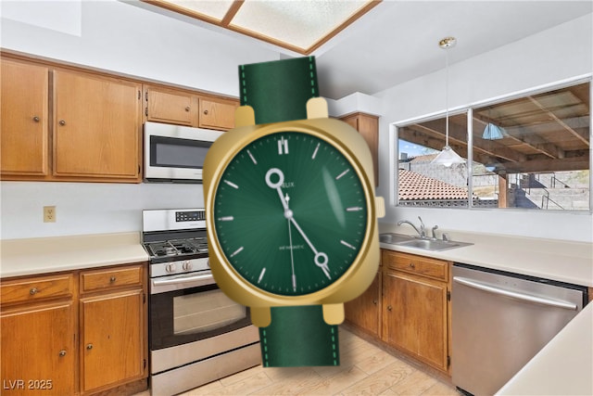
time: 11:24:30
